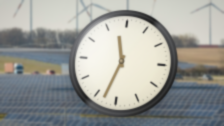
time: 11:33
